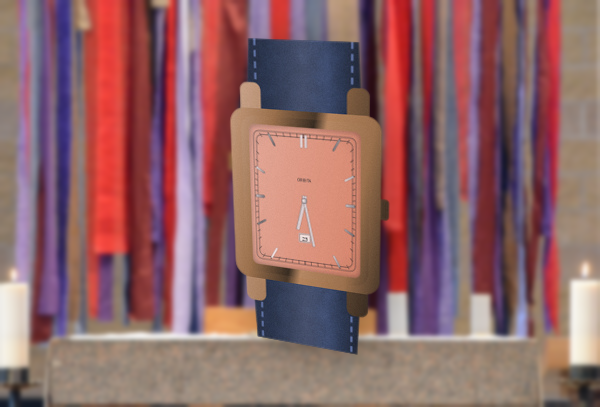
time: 6:28
